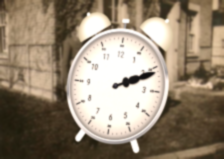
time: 2:11
